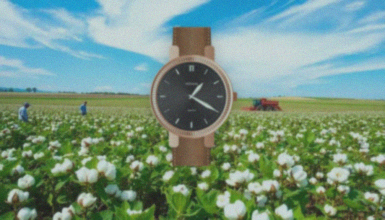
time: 1:20
